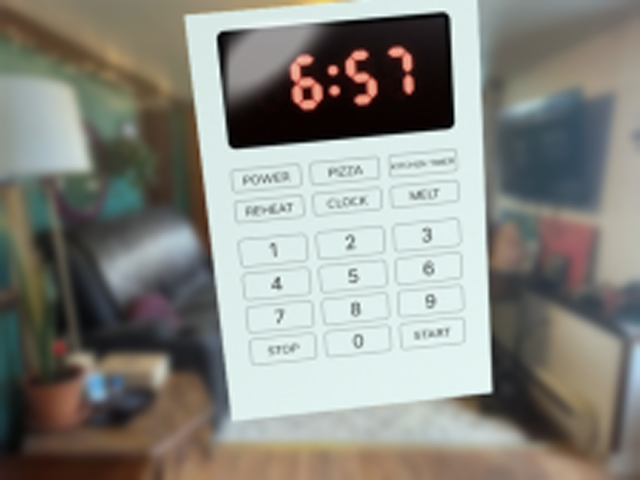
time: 6:57
